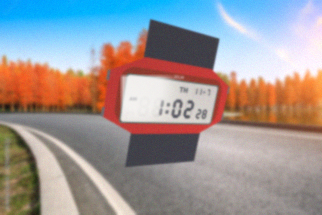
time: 1:02
